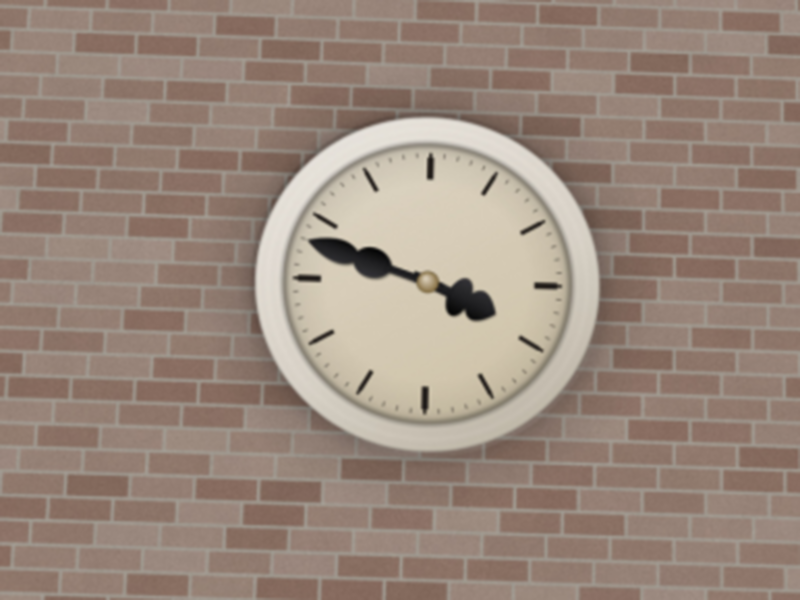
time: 3:48
